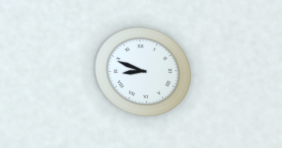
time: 8:49
